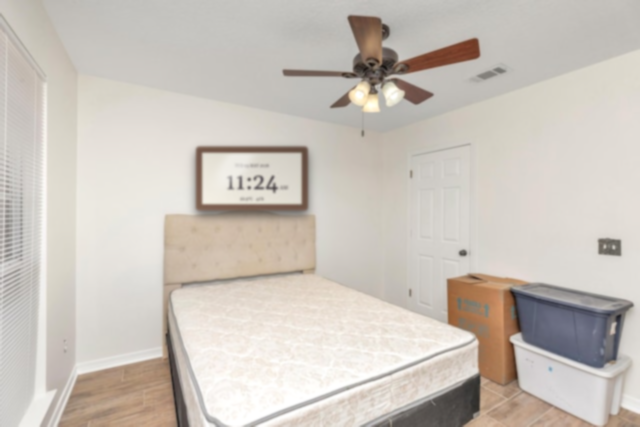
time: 11:24
